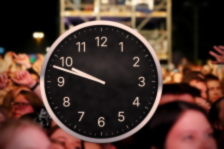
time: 9:48
